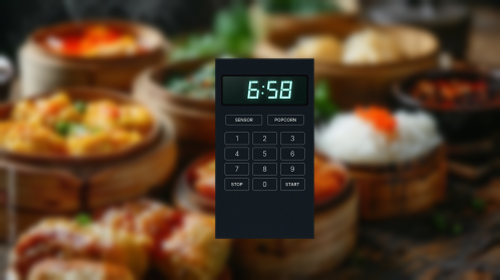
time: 6:58
